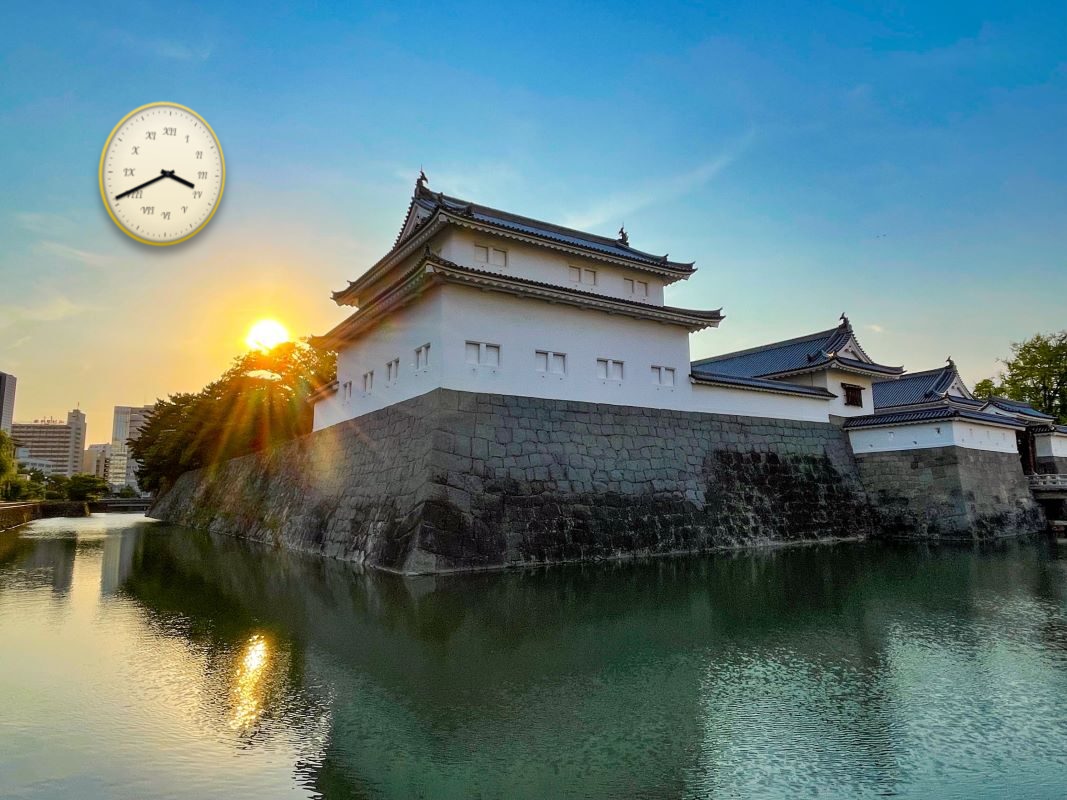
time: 3:41
